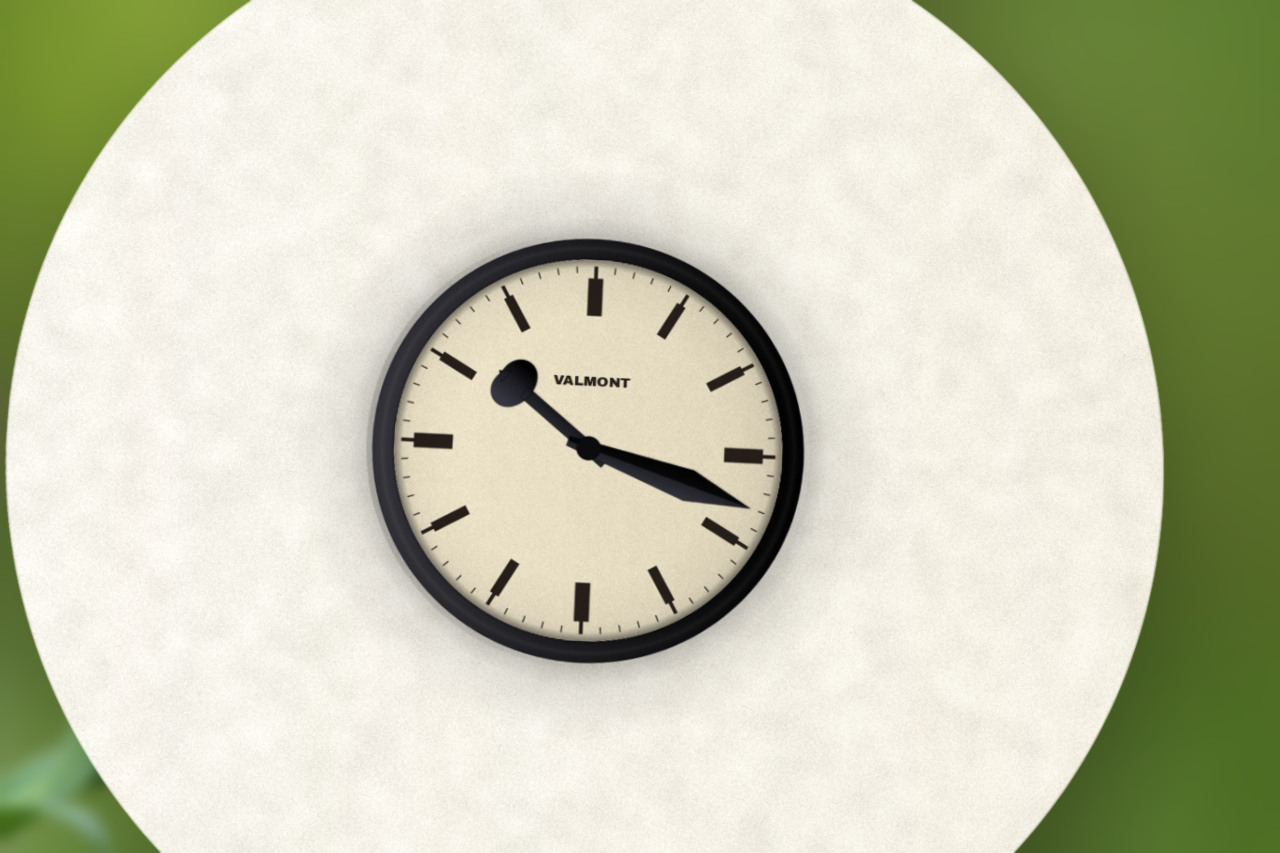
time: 10:18
